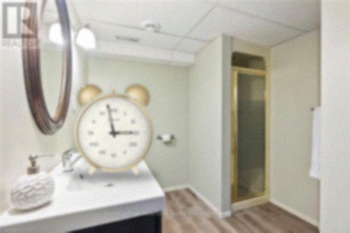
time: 2:58
